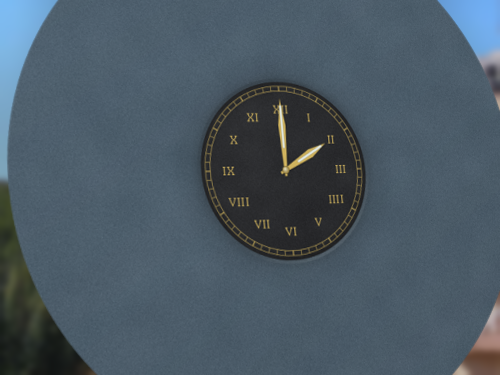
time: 2:00
